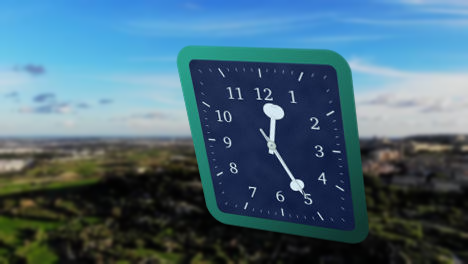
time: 12:25:25
